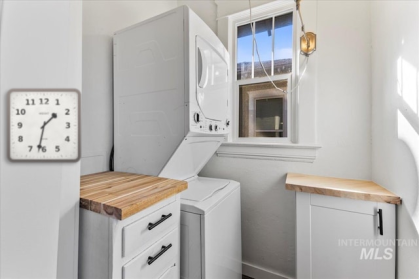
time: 1:32
